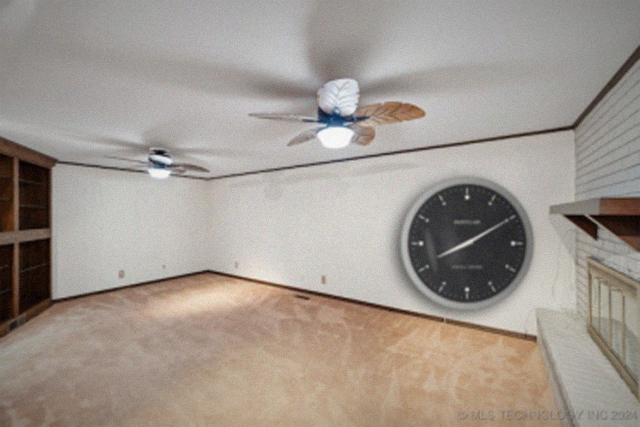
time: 8:10
